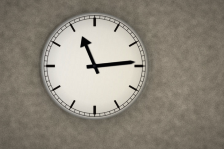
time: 11:14
